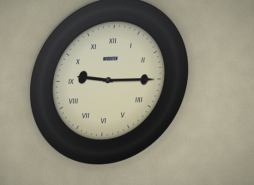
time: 9:15
